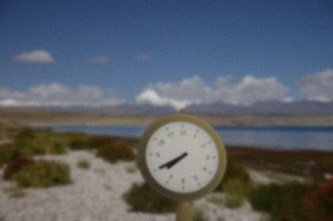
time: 7:40
